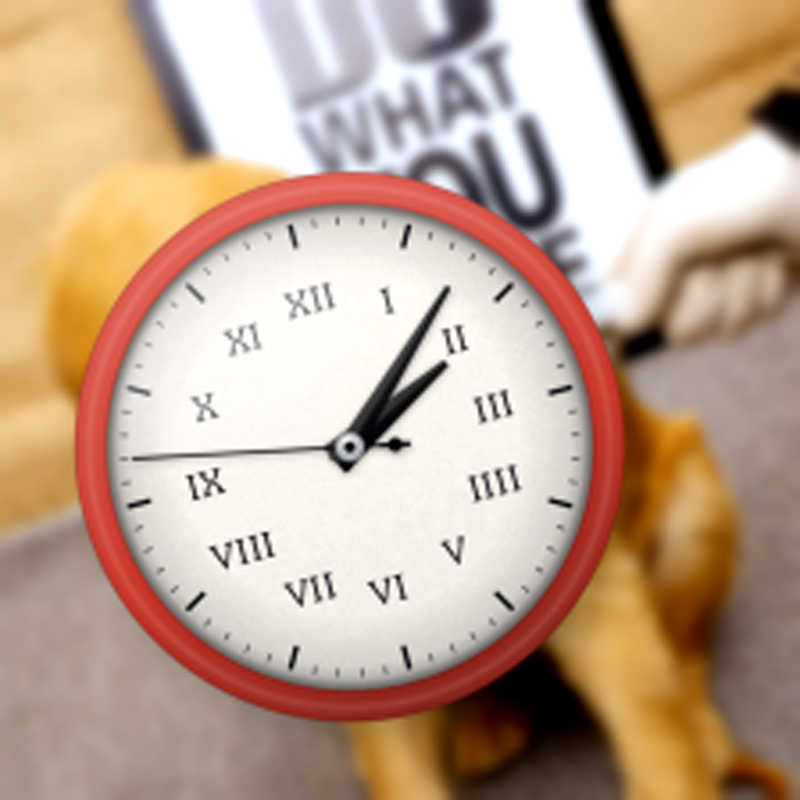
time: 2:07:47
